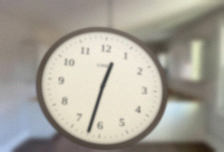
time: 12:32
